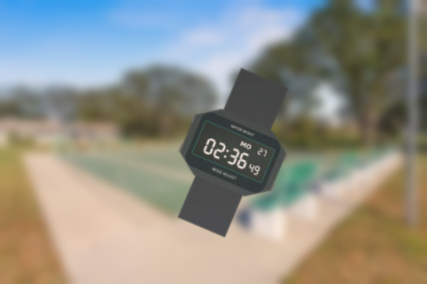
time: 2:36:49
